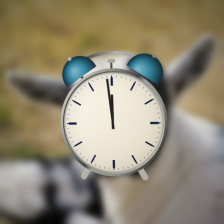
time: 11:59
